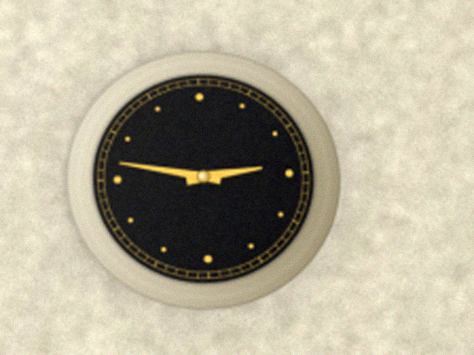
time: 2:47
